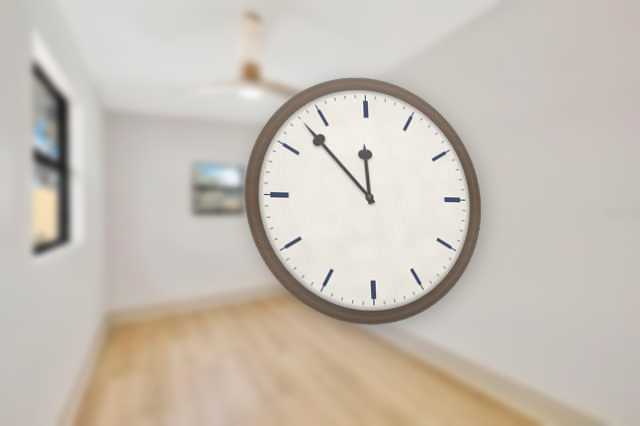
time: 11:53
